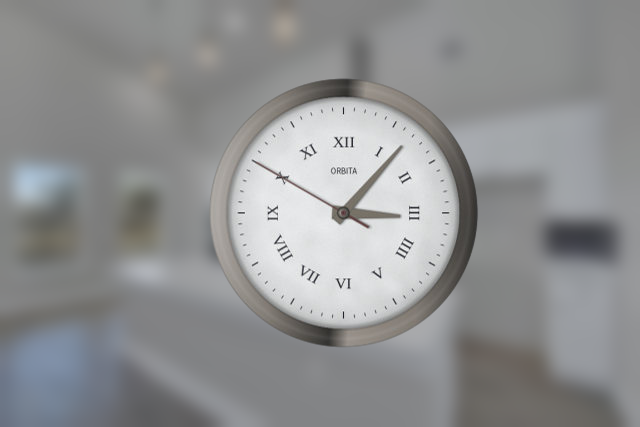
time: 3:06:50
